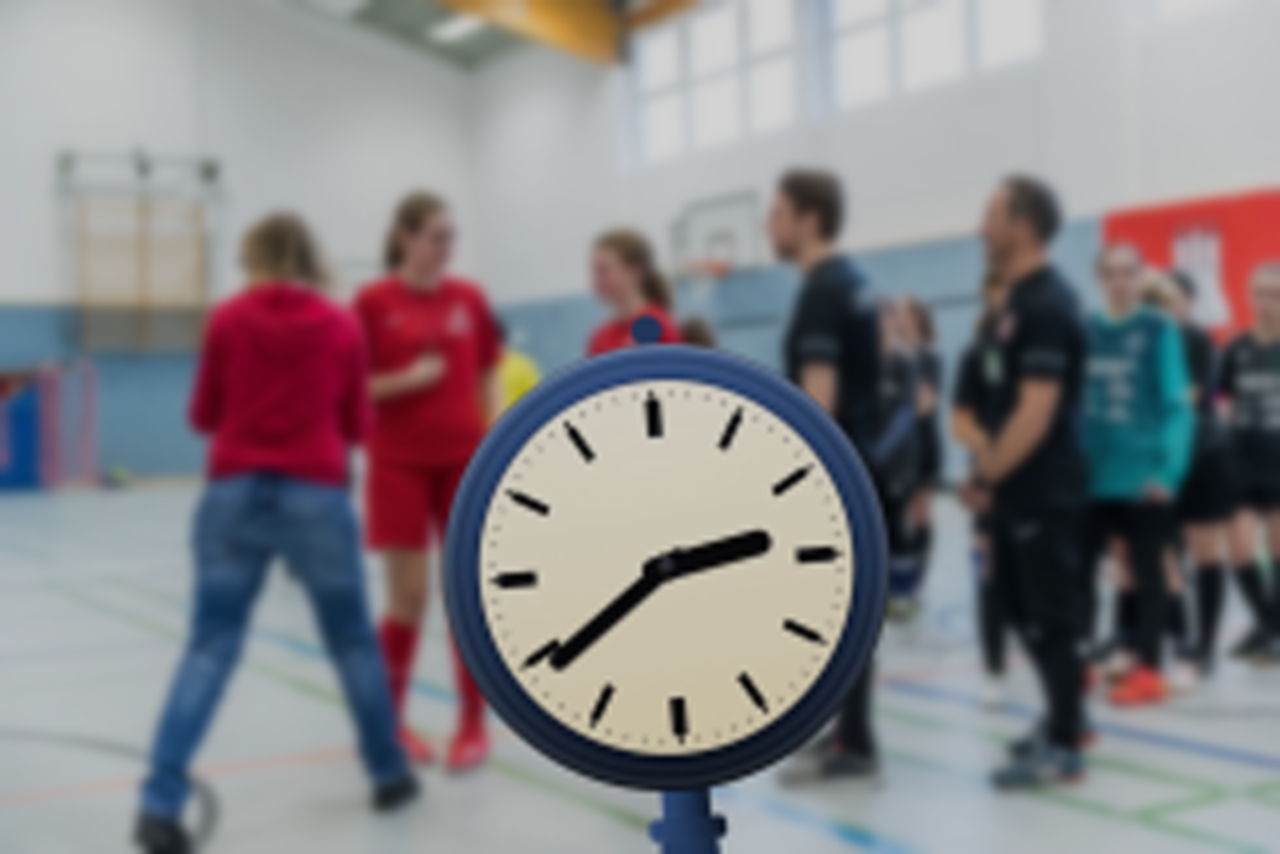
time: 2:39
